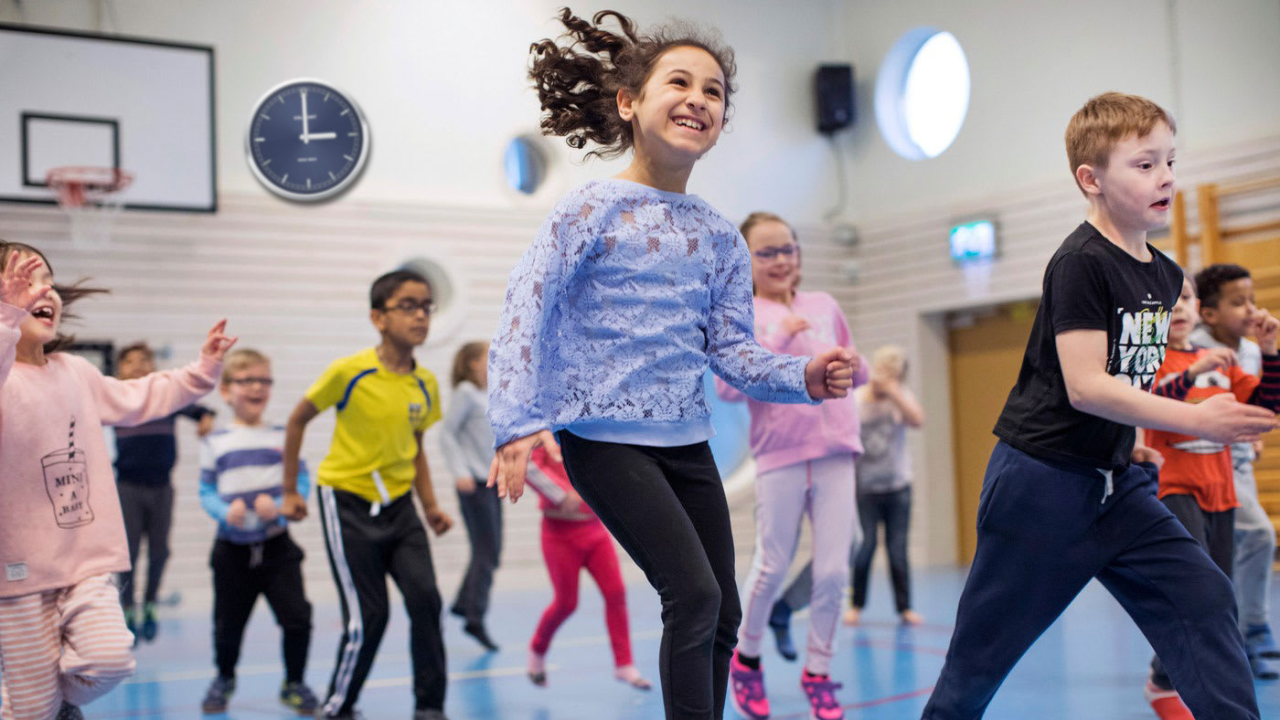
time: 3:00
